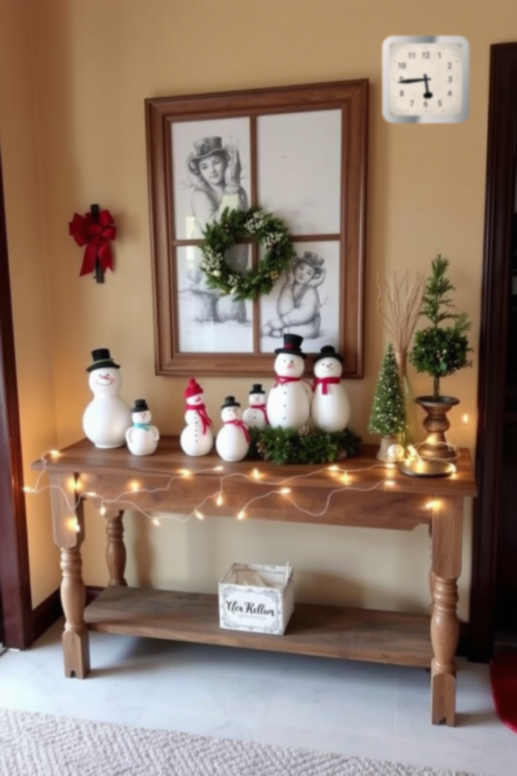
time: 5:44
